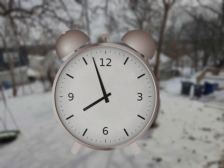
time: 7:57
